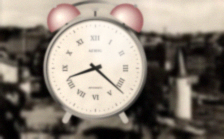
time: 8:22
